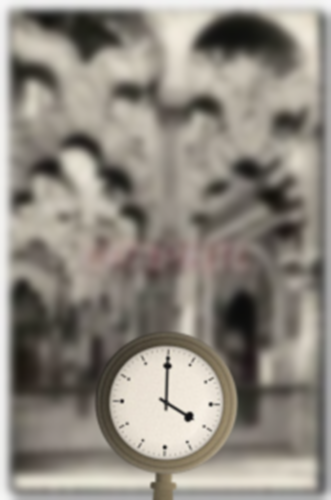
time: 4:00
